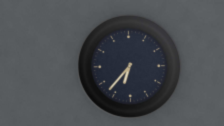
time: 6:37
